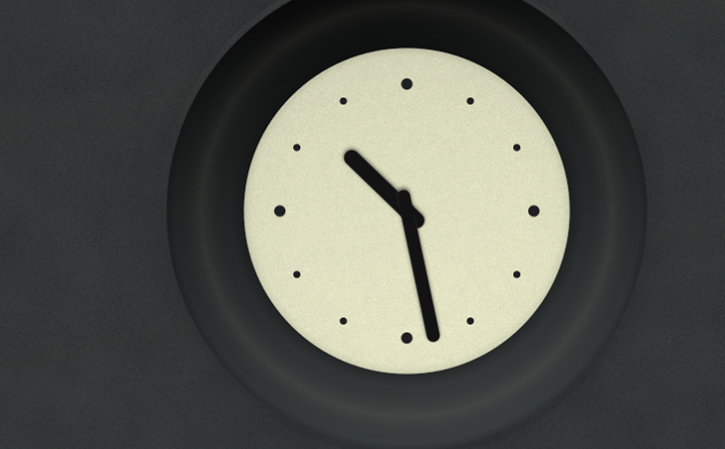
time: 10:28
